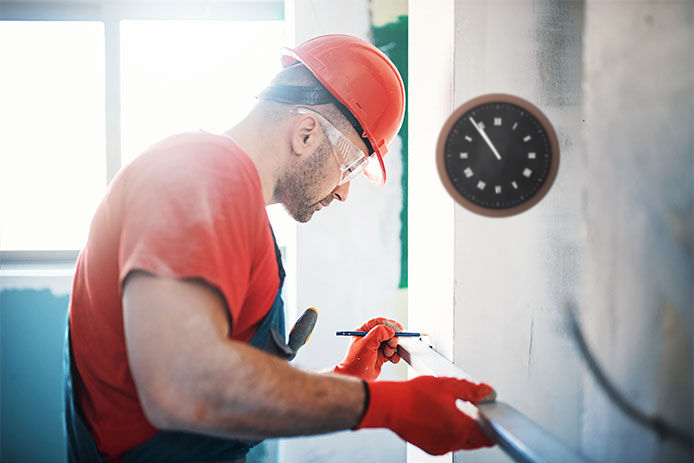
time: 10:54
